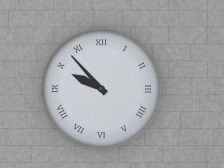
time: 9:53
